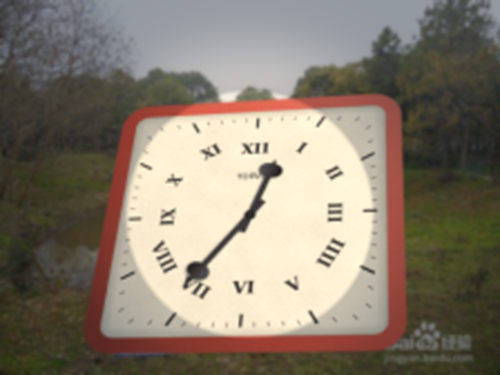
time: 12:36
